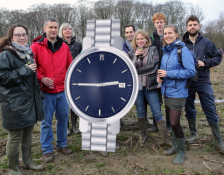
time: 2:45
